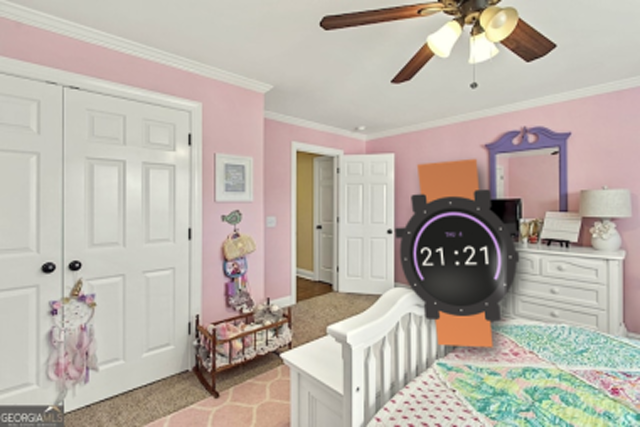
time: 21:21
